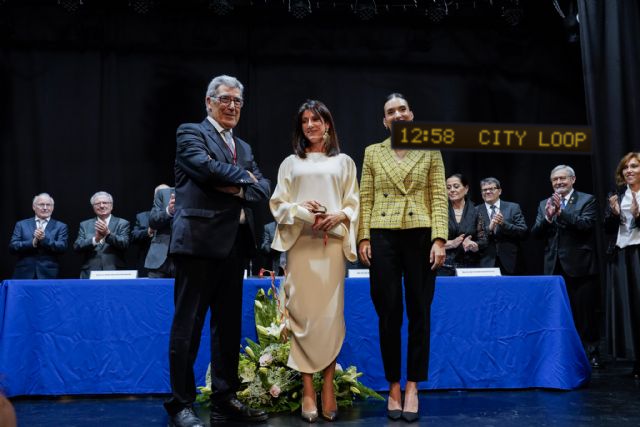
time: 12:58
